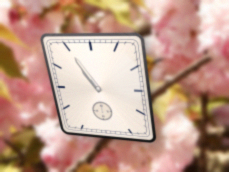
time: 10:55
